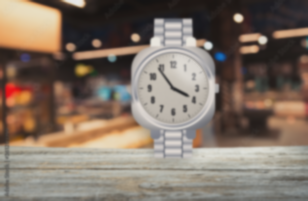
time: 3:54
